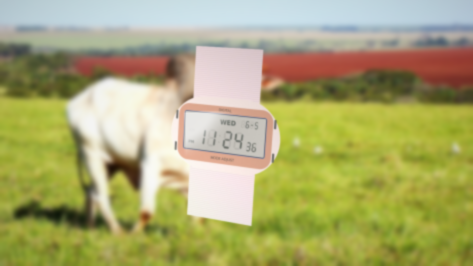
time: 11:24
